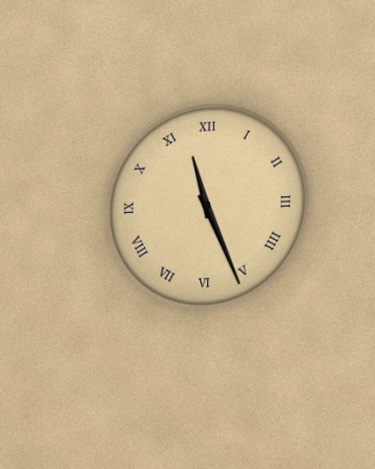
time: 11:26
